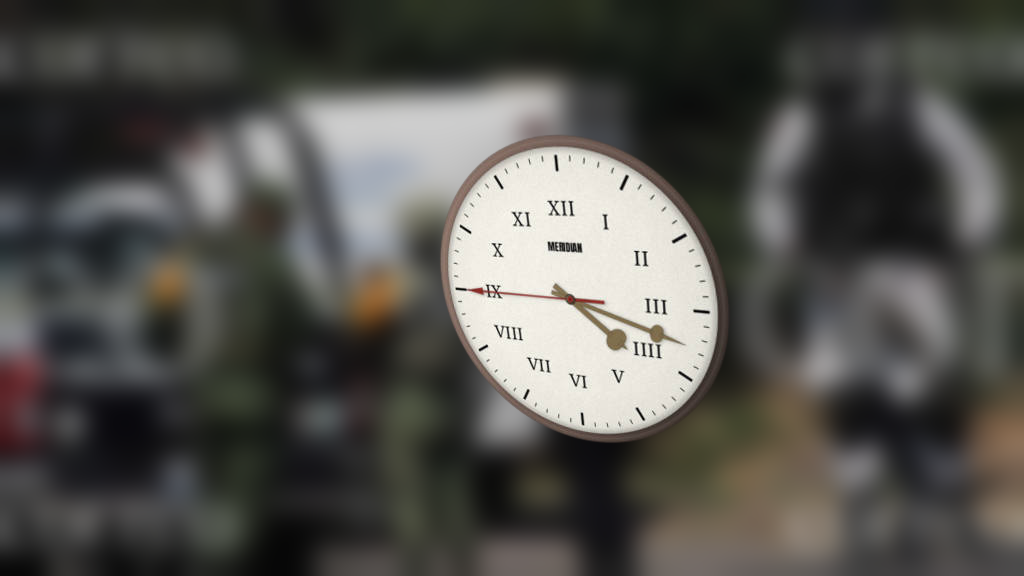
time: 4:17:45
